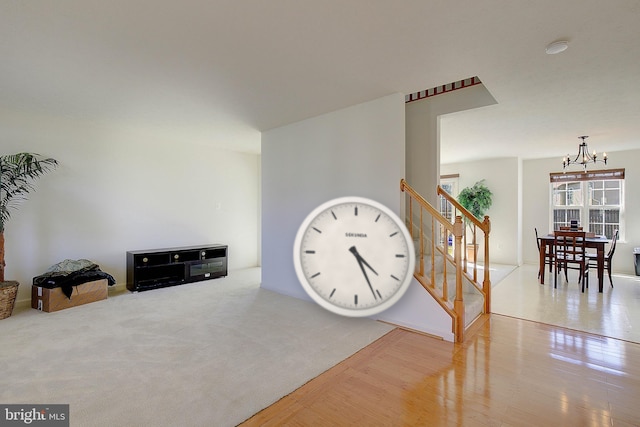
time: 4:26
